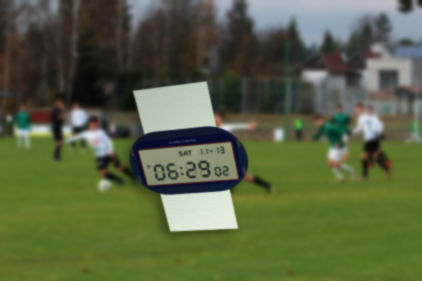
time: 6:29:02
